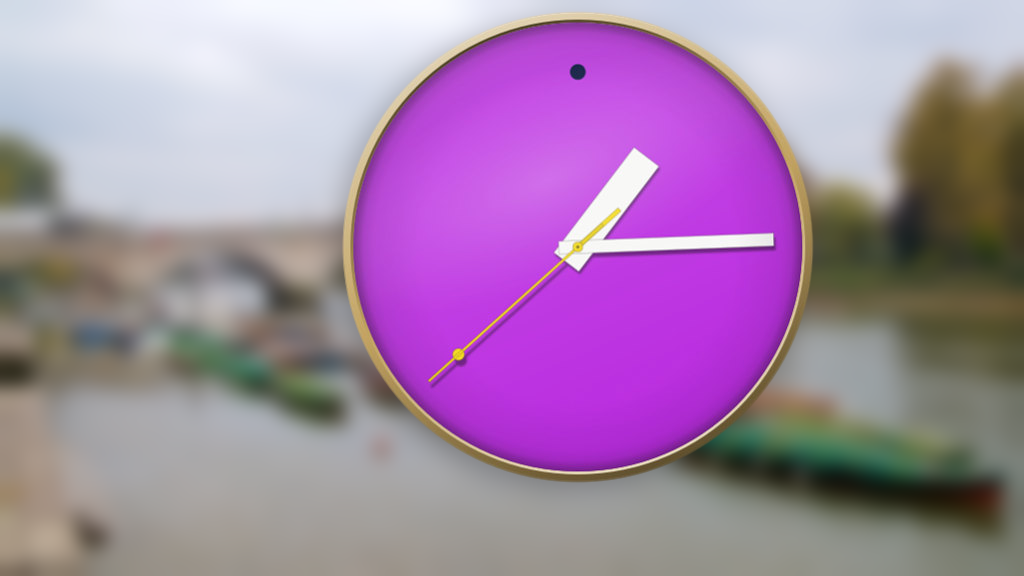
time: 1:14:38
